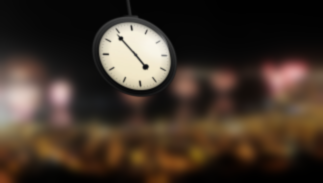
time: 4:54
